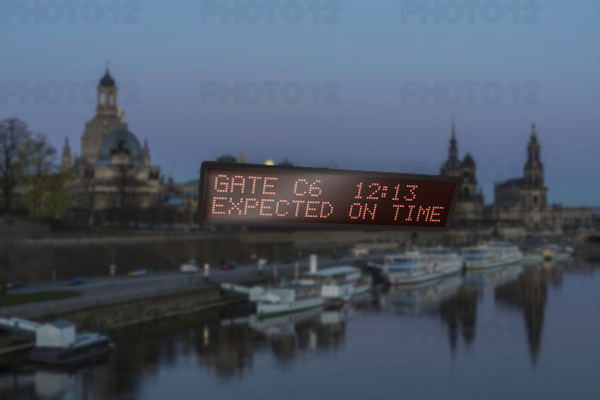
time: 12:13
